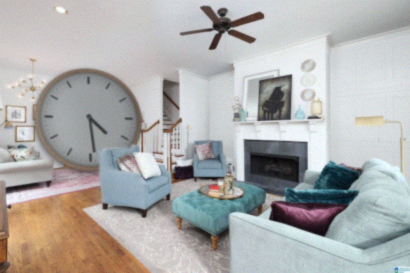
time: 4:29
